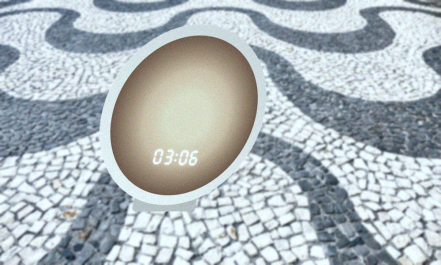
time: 3:06
